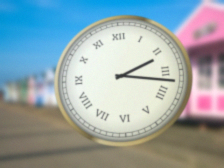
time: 2:17
